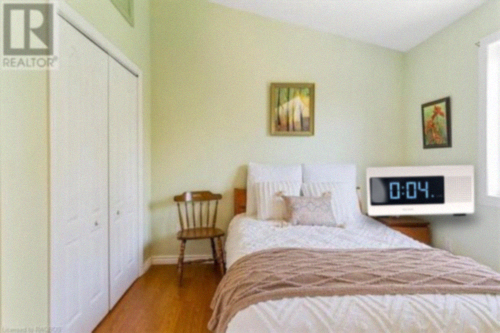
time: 0:04
